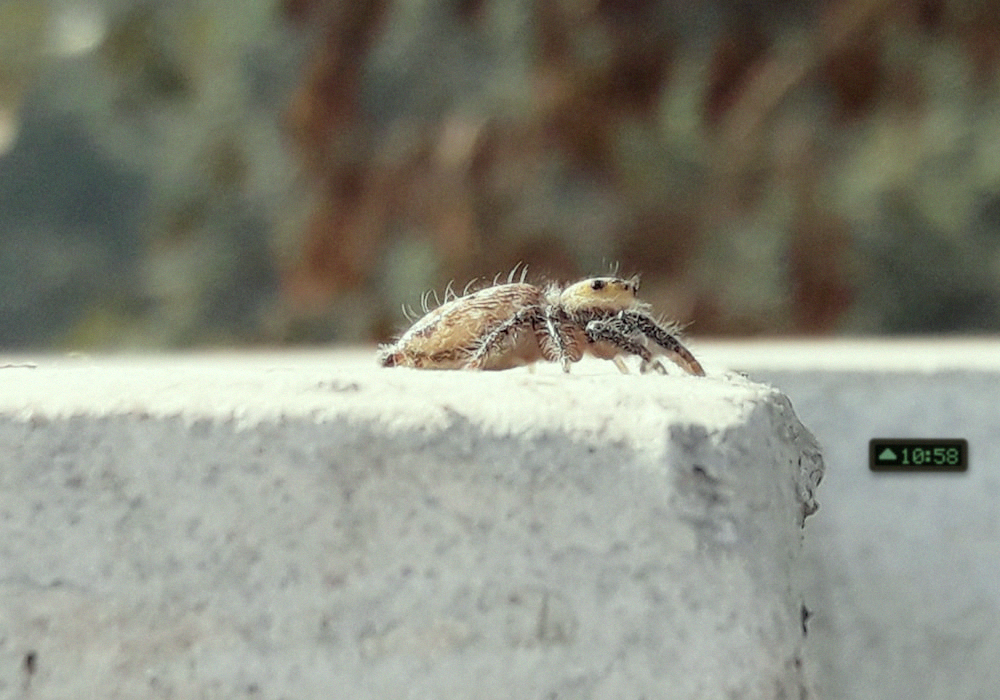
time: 10:58
